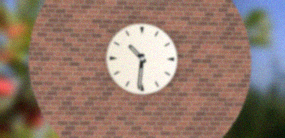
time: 10:31
